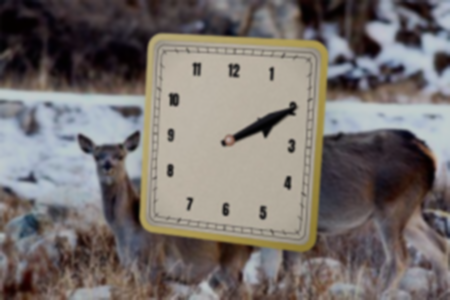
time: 2:10
